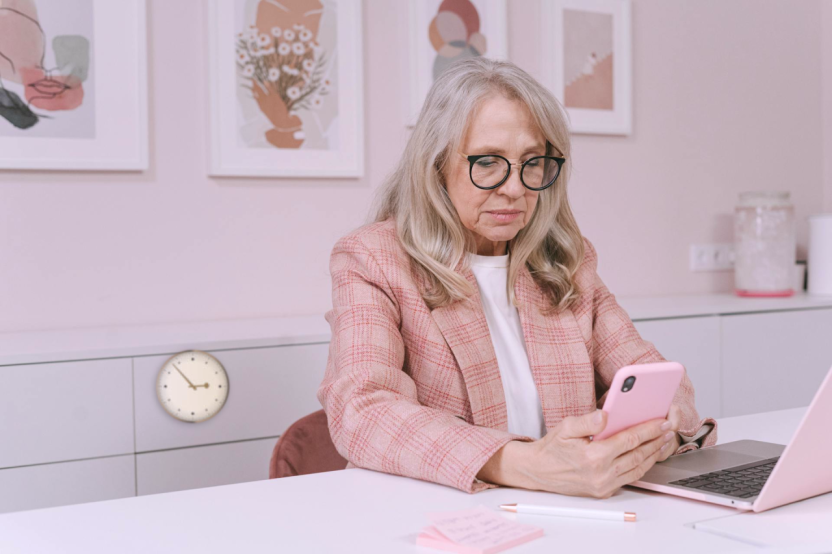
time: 2:53
